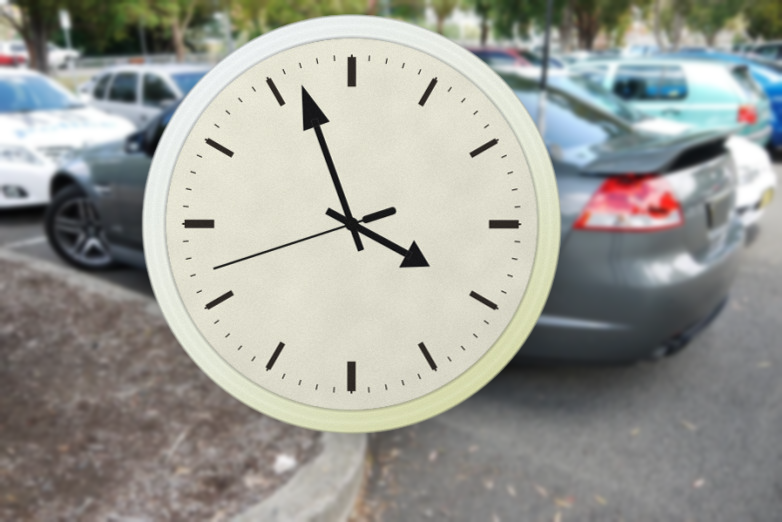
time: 3:56:42
